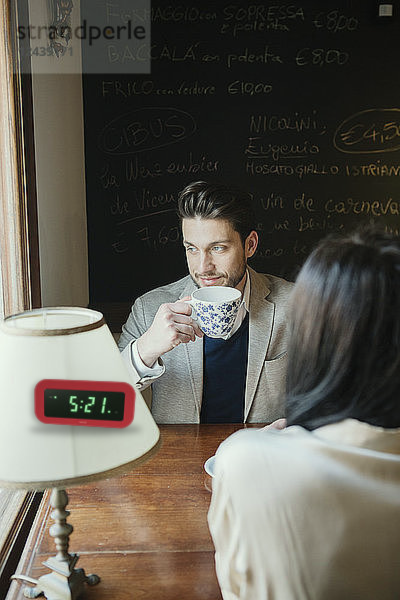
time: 5:21
